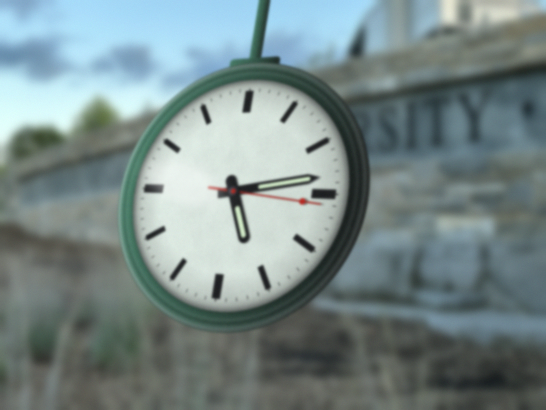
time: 5:13:16
